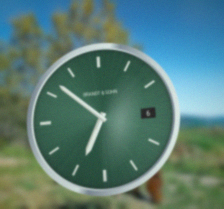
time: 6:52
